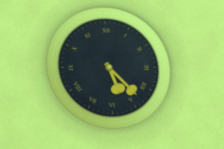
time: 5:23
